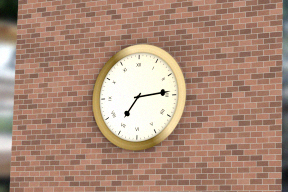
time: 7:14
